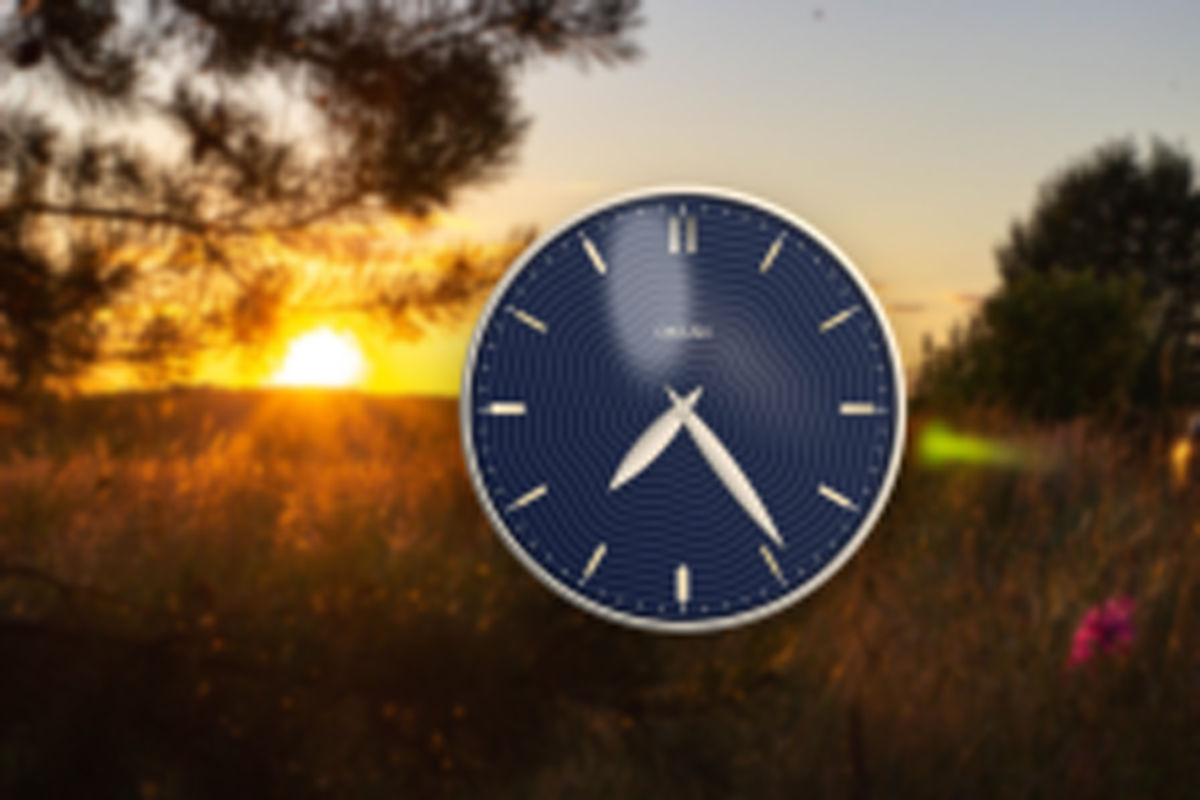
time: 7:24
